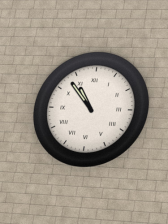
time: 10:53
